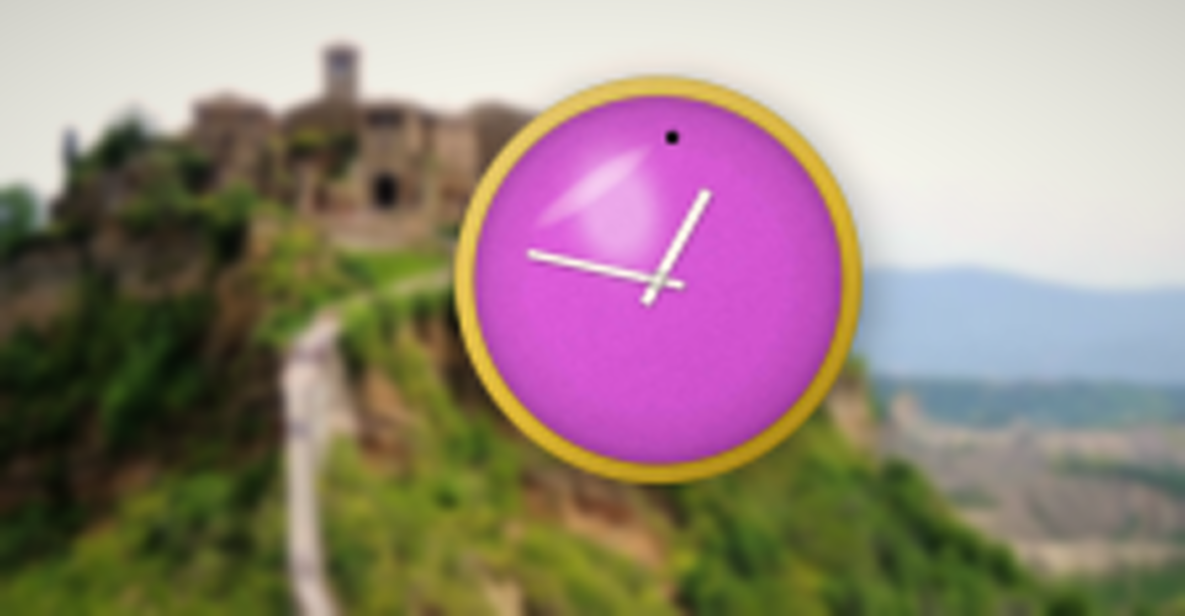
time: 12:46
